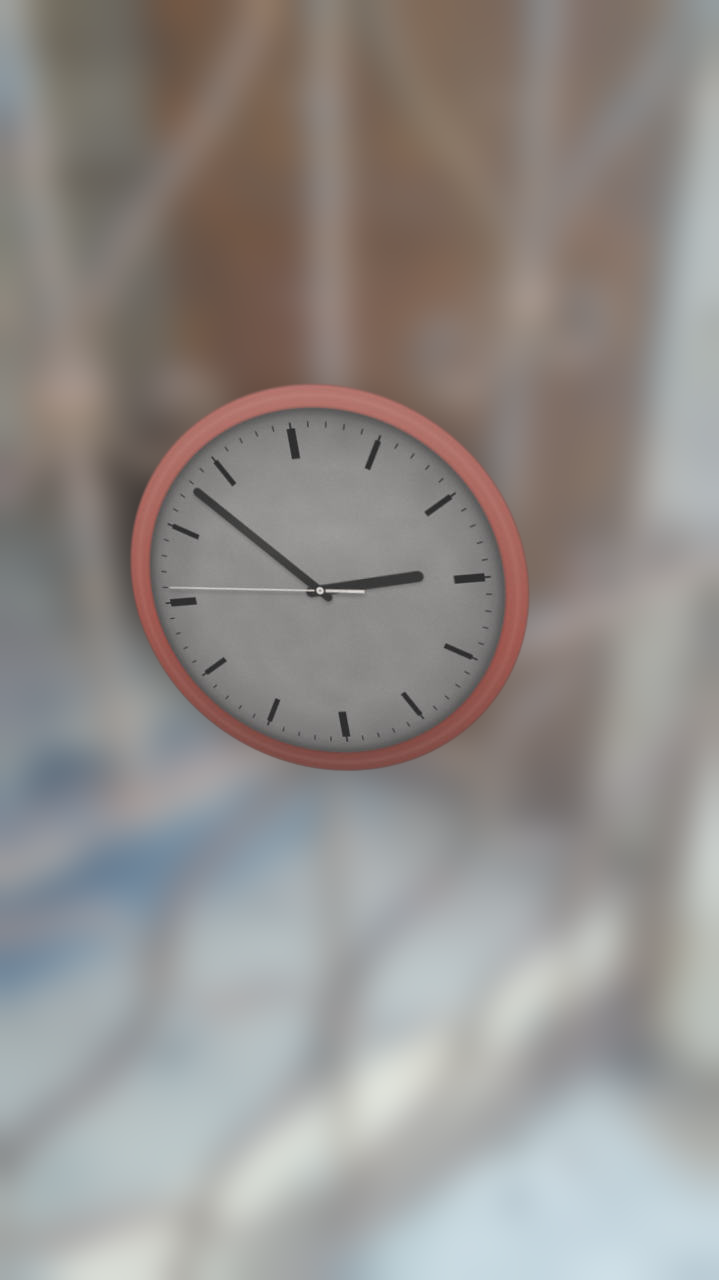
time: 2:52:46
